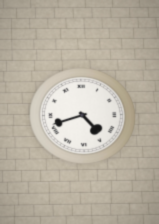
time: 4:42
